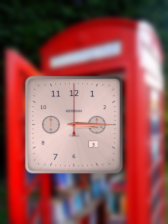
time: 3:15
